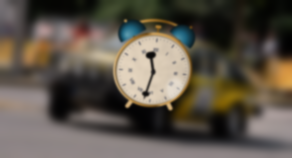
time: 11:32
